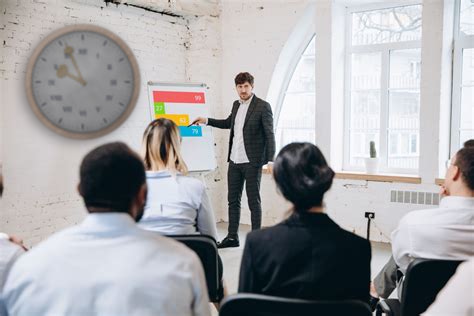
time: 9:56
